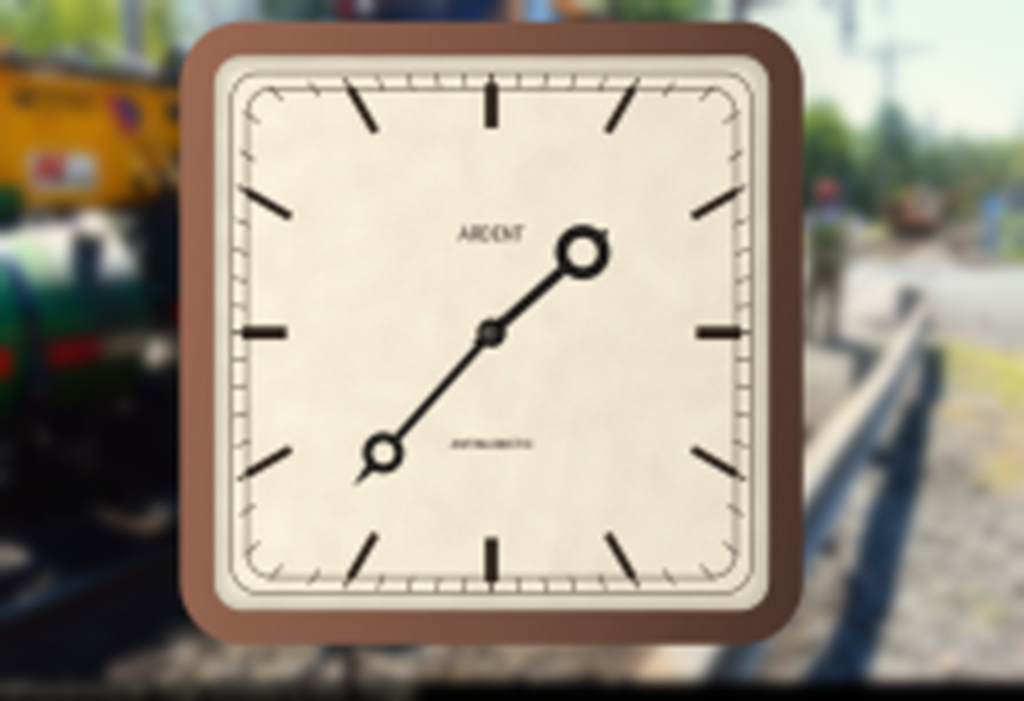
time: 1:37
